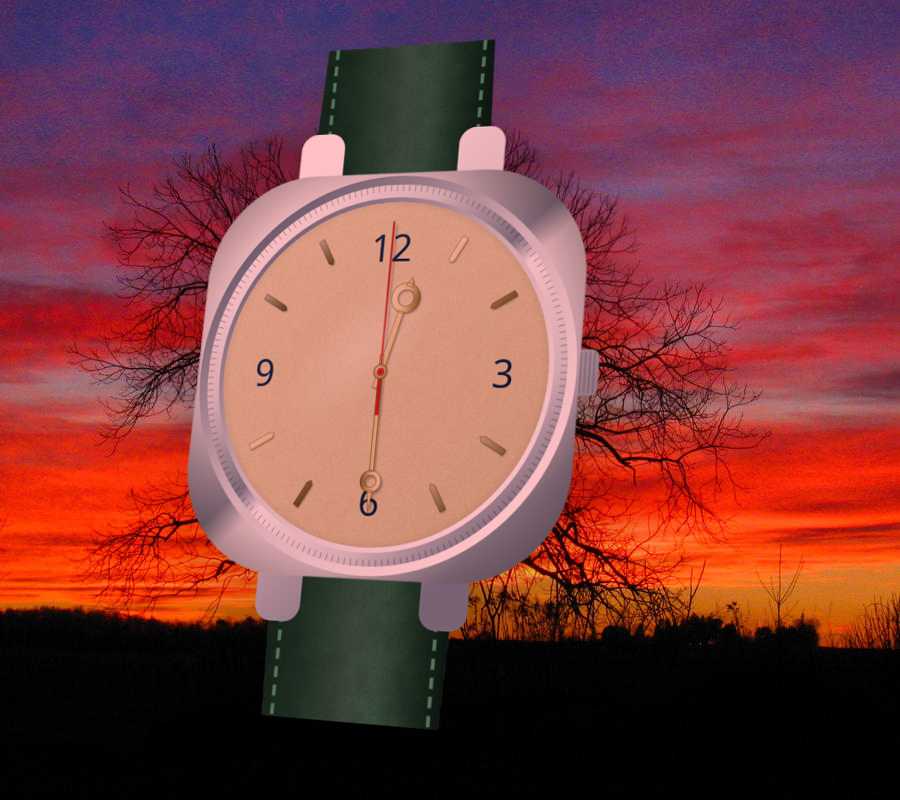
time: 12:30:00
